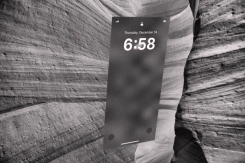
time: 6:58
